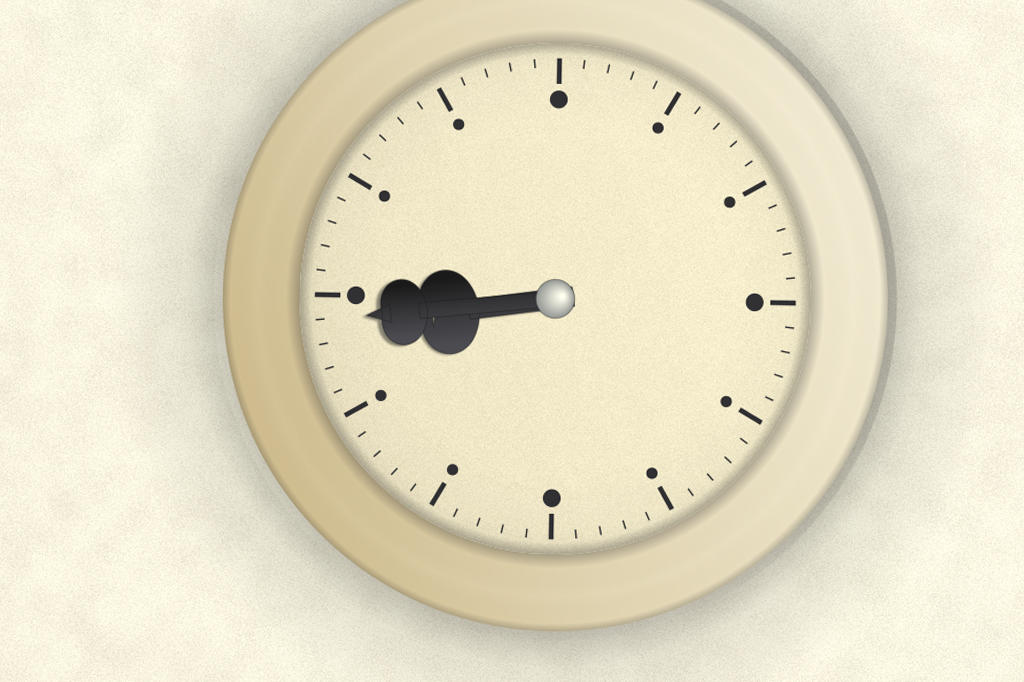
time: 8:44
